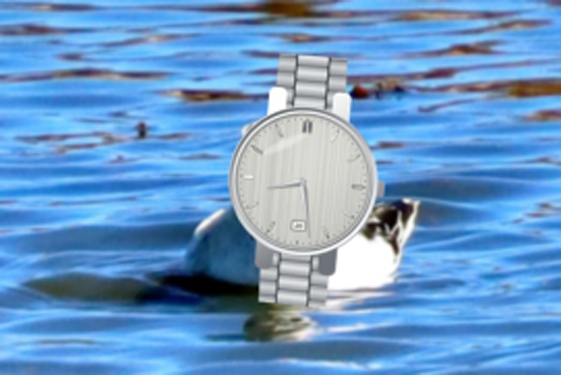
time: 8:28
